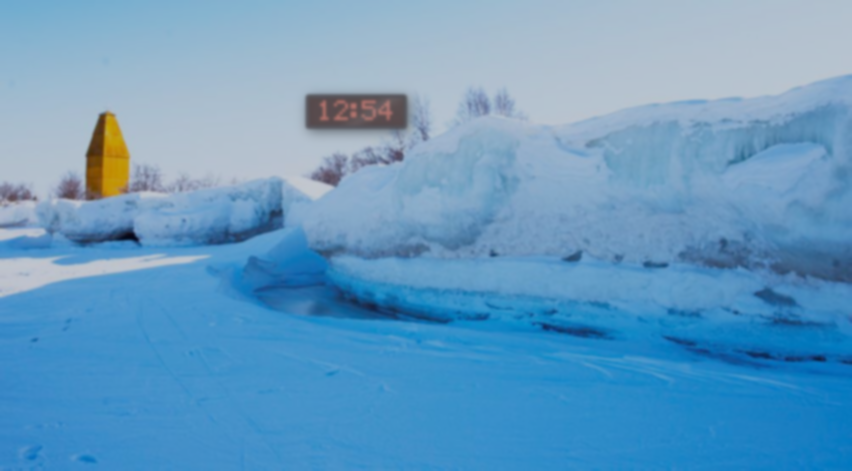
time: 12:54
